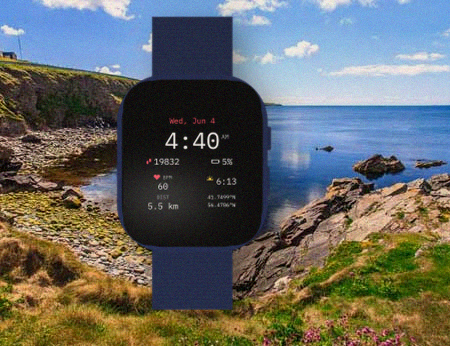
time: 4:40
